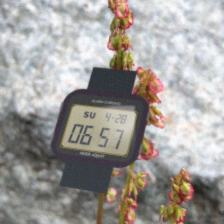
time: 6:57
